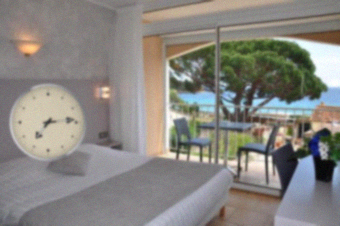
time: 7:14
